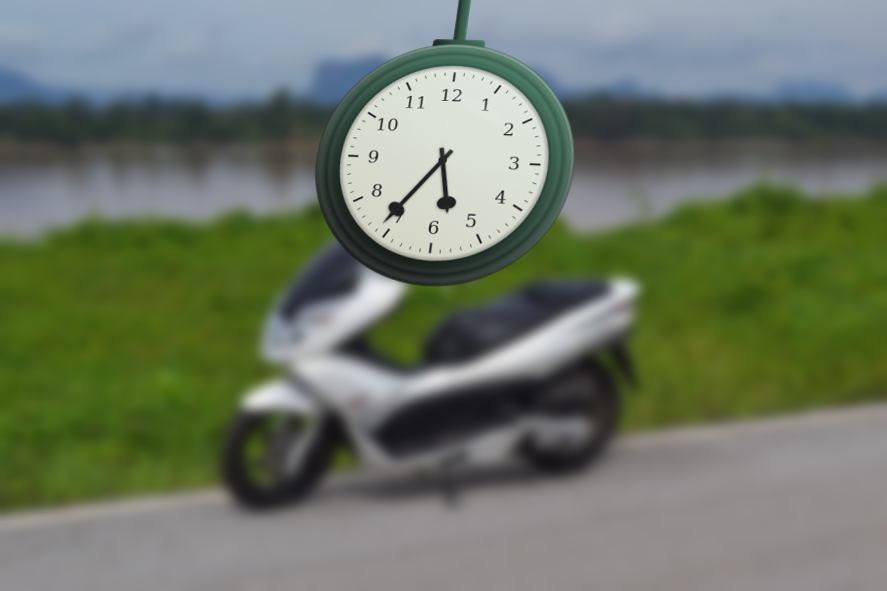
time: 5:36
